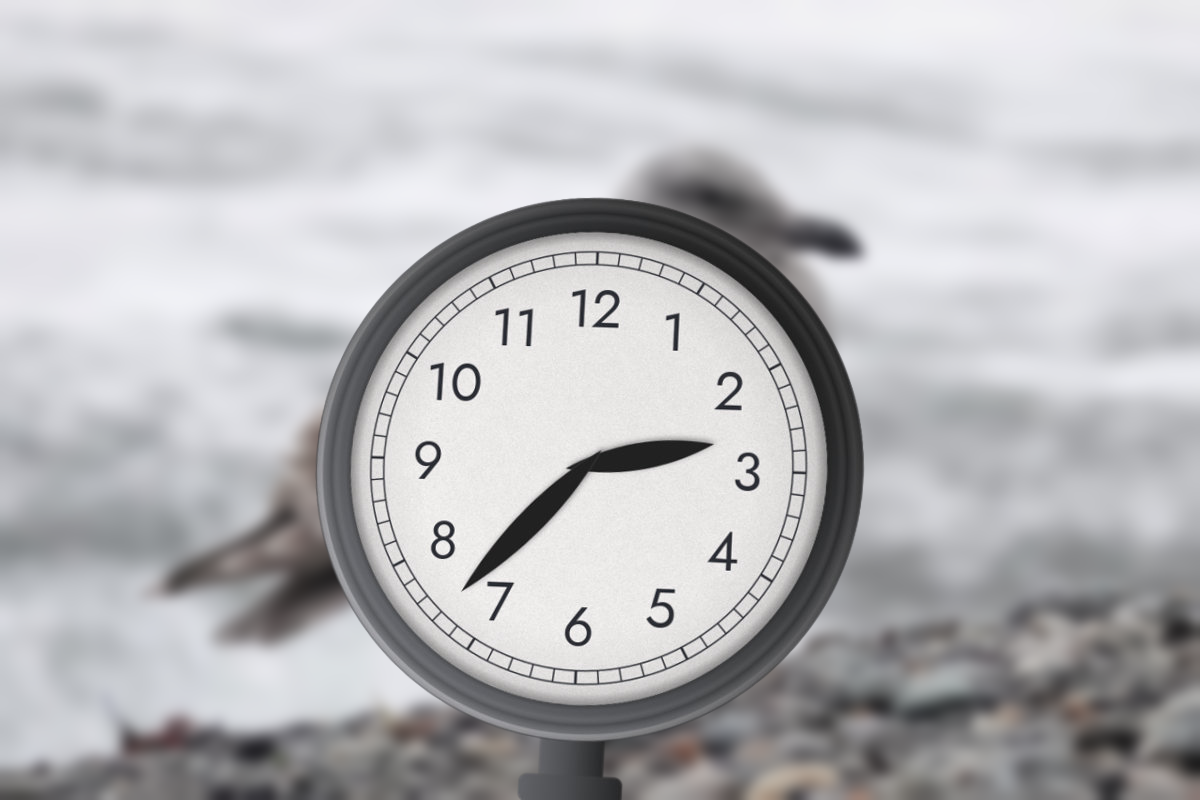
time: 2:37
